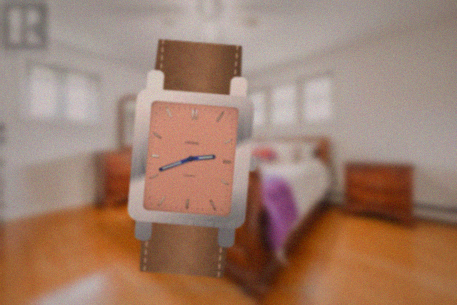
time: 2:41
